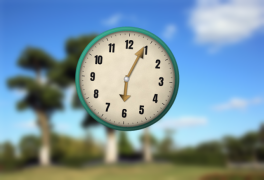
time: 6:04
